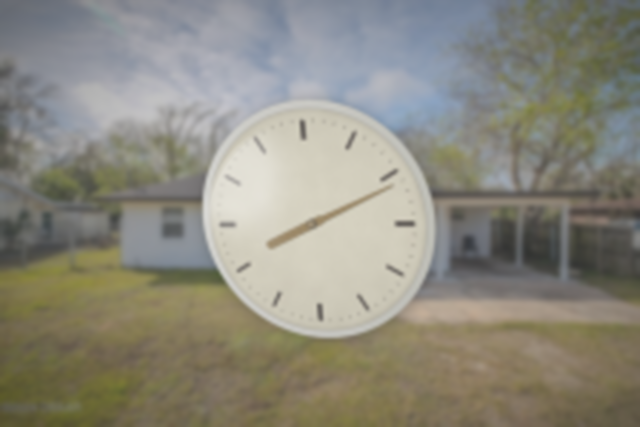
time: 8:11
